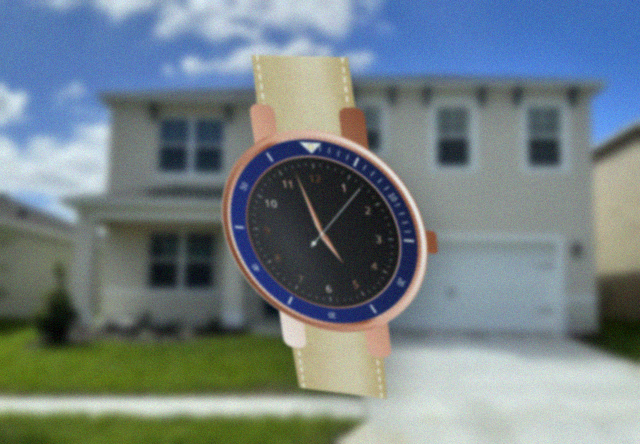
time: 4:57:07
